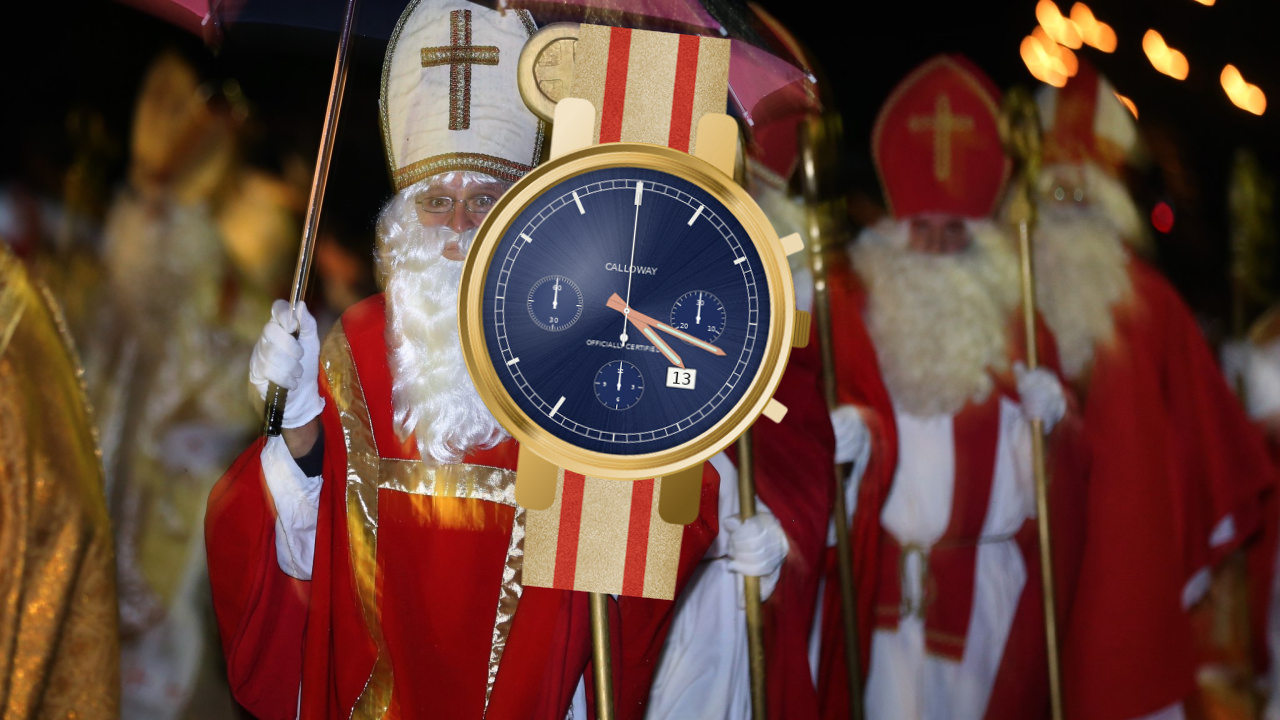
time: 4:18
